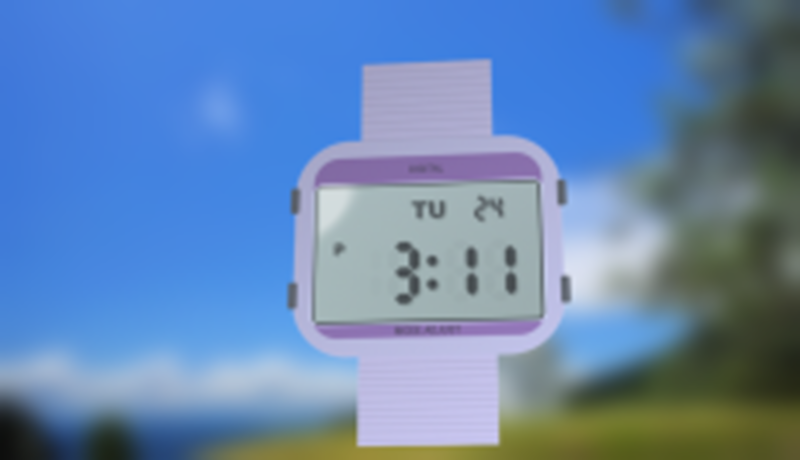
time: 3:11
